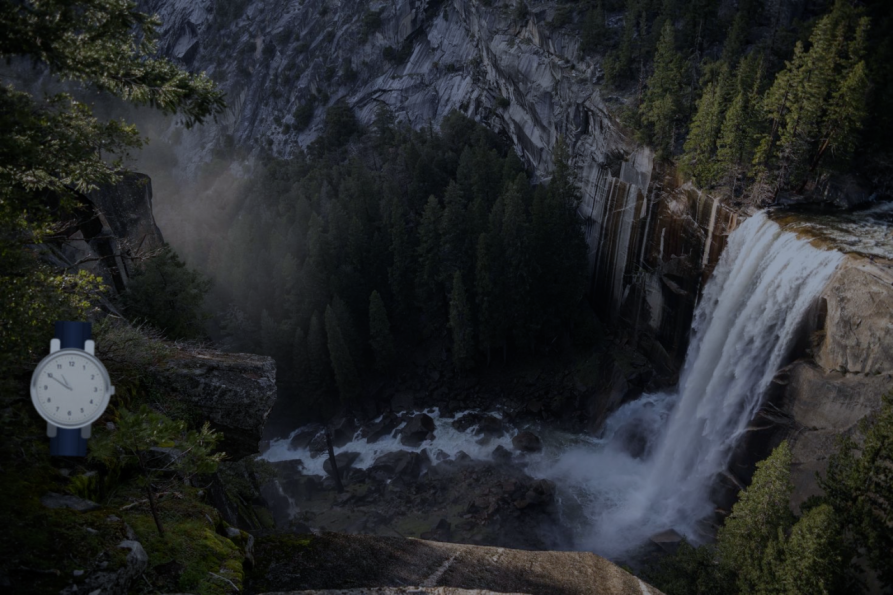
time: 10:50
